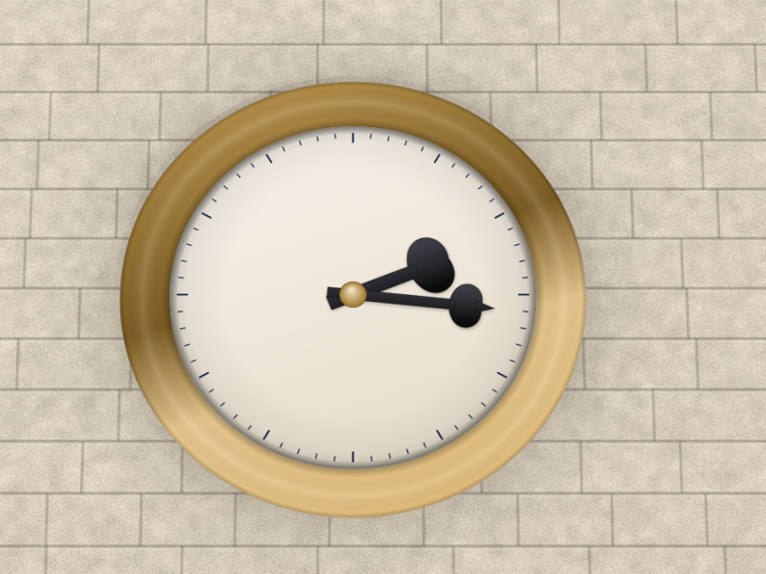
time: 2:16
